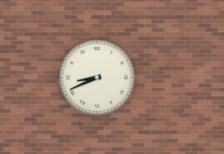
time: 8:41
